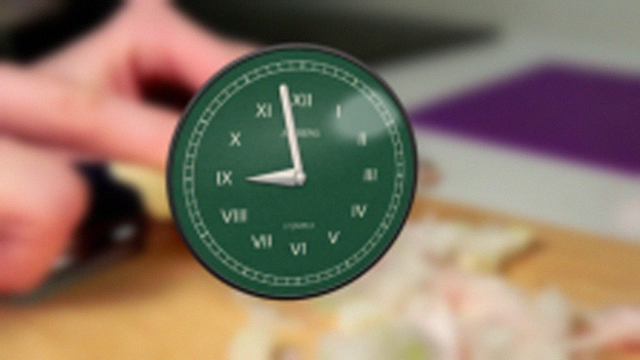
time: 8:58
